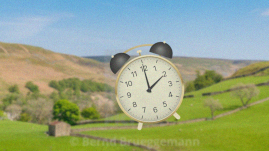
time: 2:00
